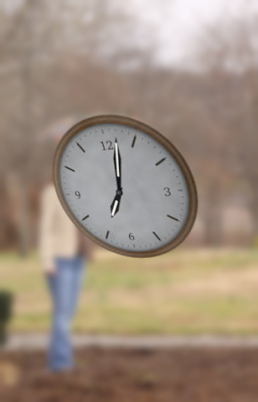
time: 7:02
